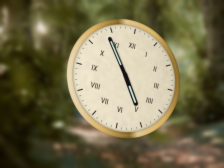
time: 4:54
